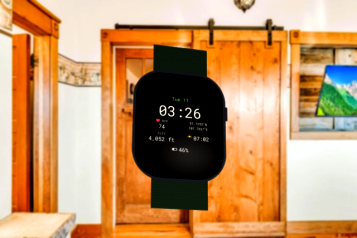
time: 3:26
